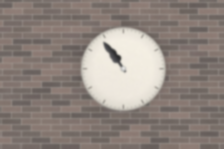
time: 10:54
